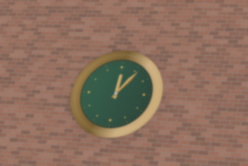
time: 12:06
